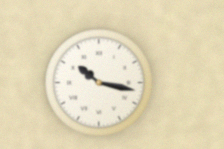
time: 10:17
